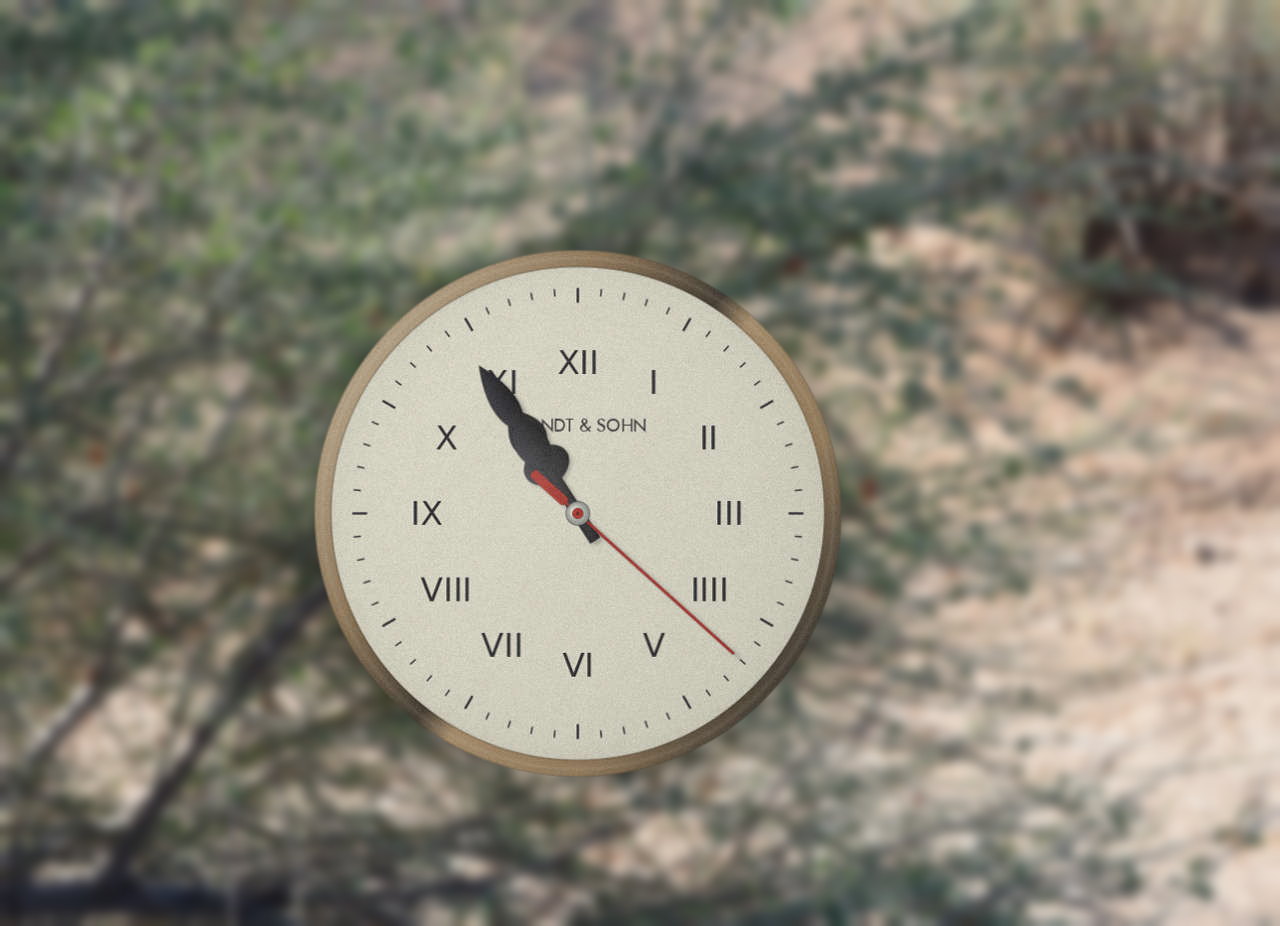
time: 10:54:22
